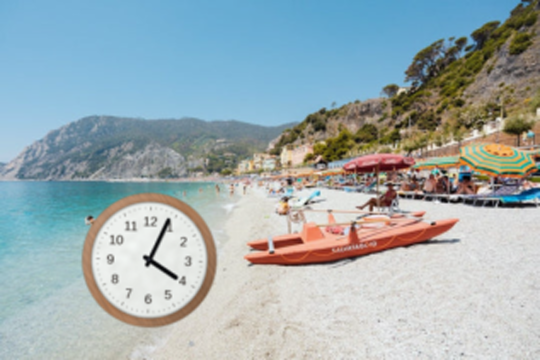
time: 4:04
